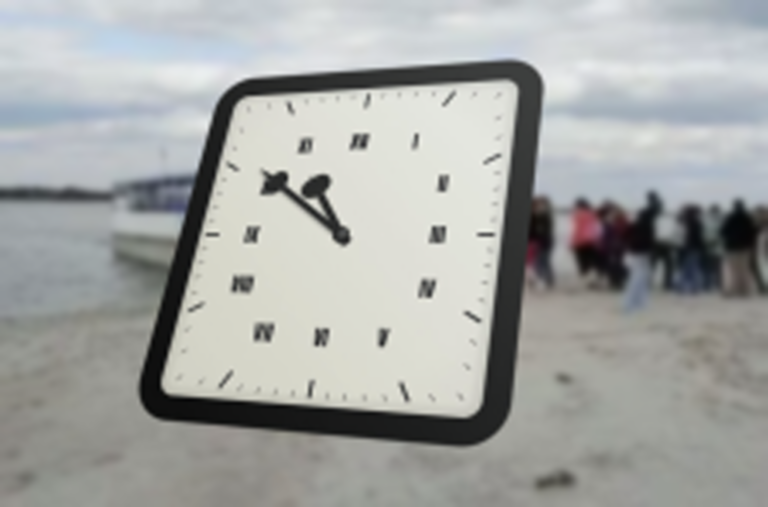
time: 10:51
